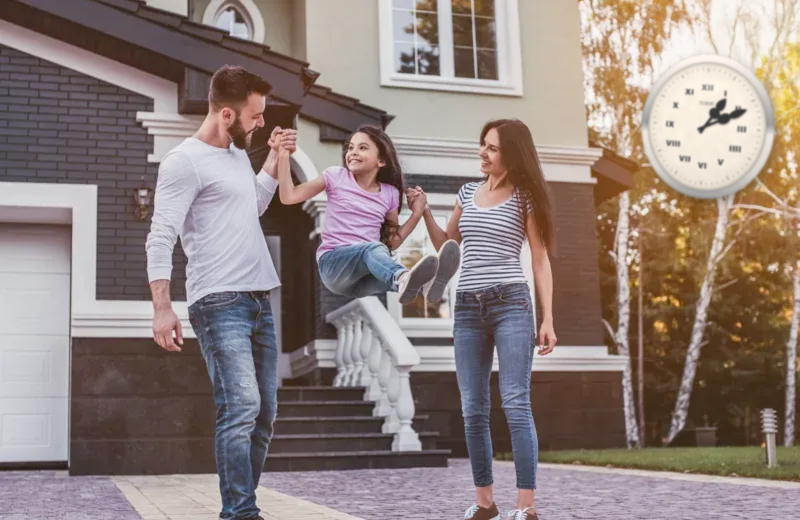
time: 1:11
